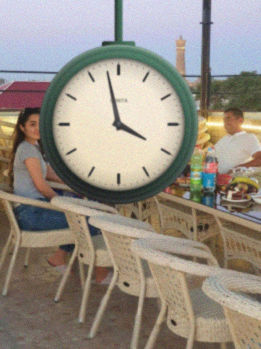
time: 3:58
